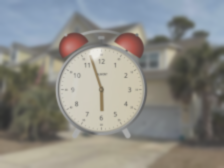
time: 5:57
